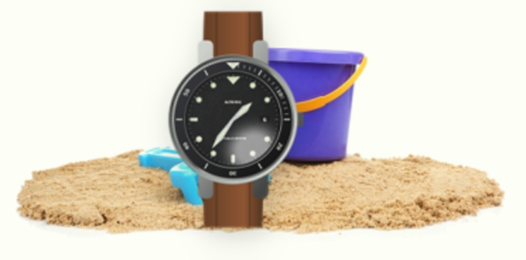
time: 1:36
